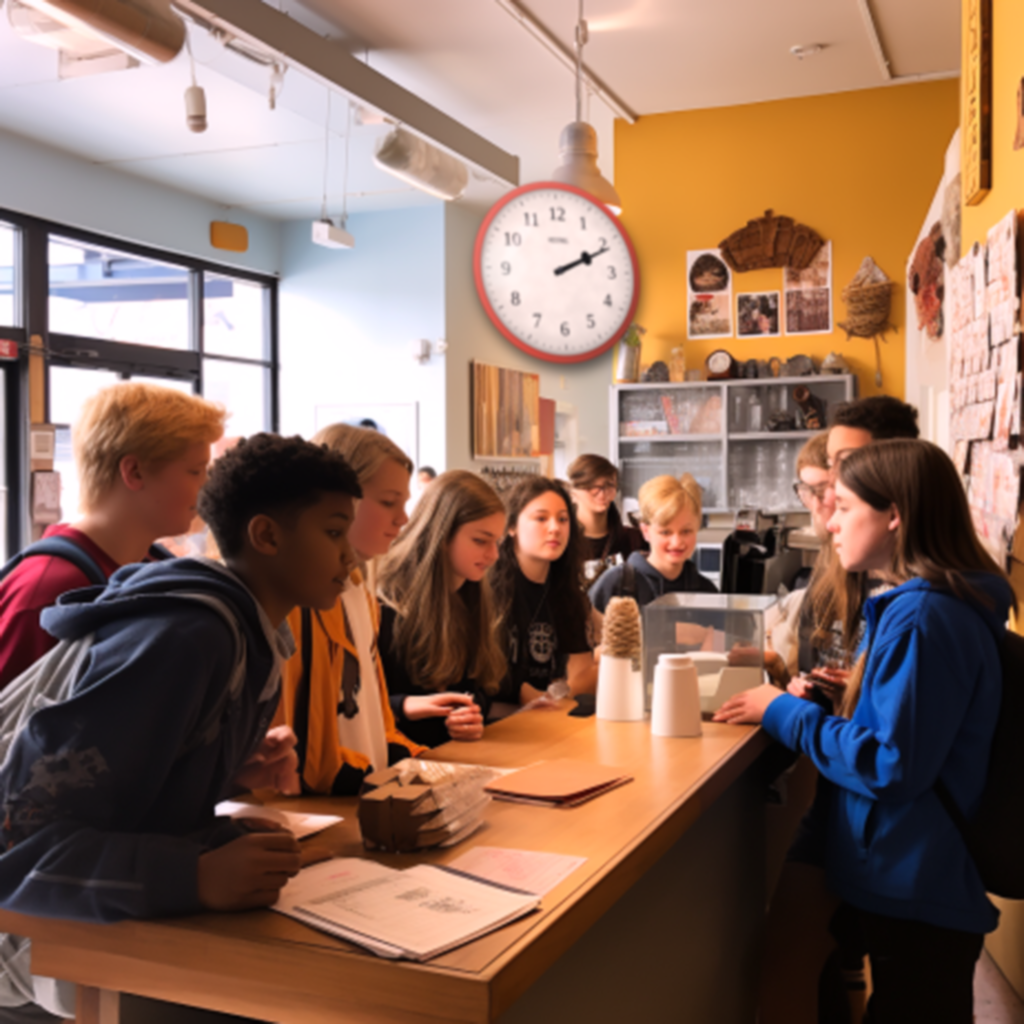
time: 2:11
